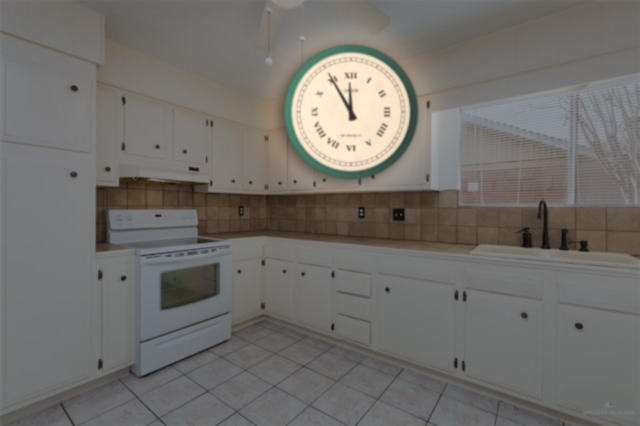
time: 11:55
